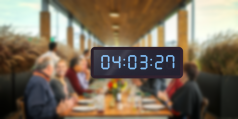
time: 4:03:27
